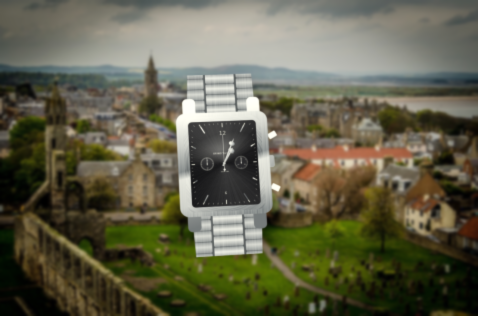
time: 1:04
